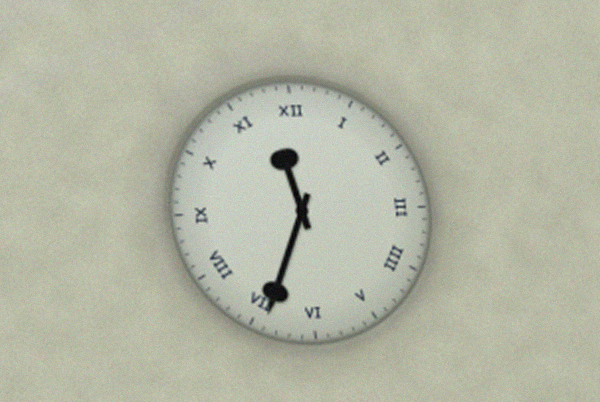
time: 11:34
